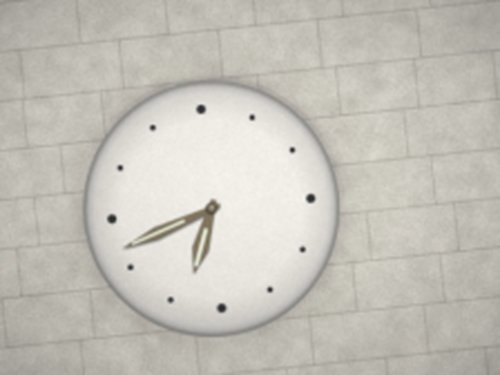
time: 6:42
